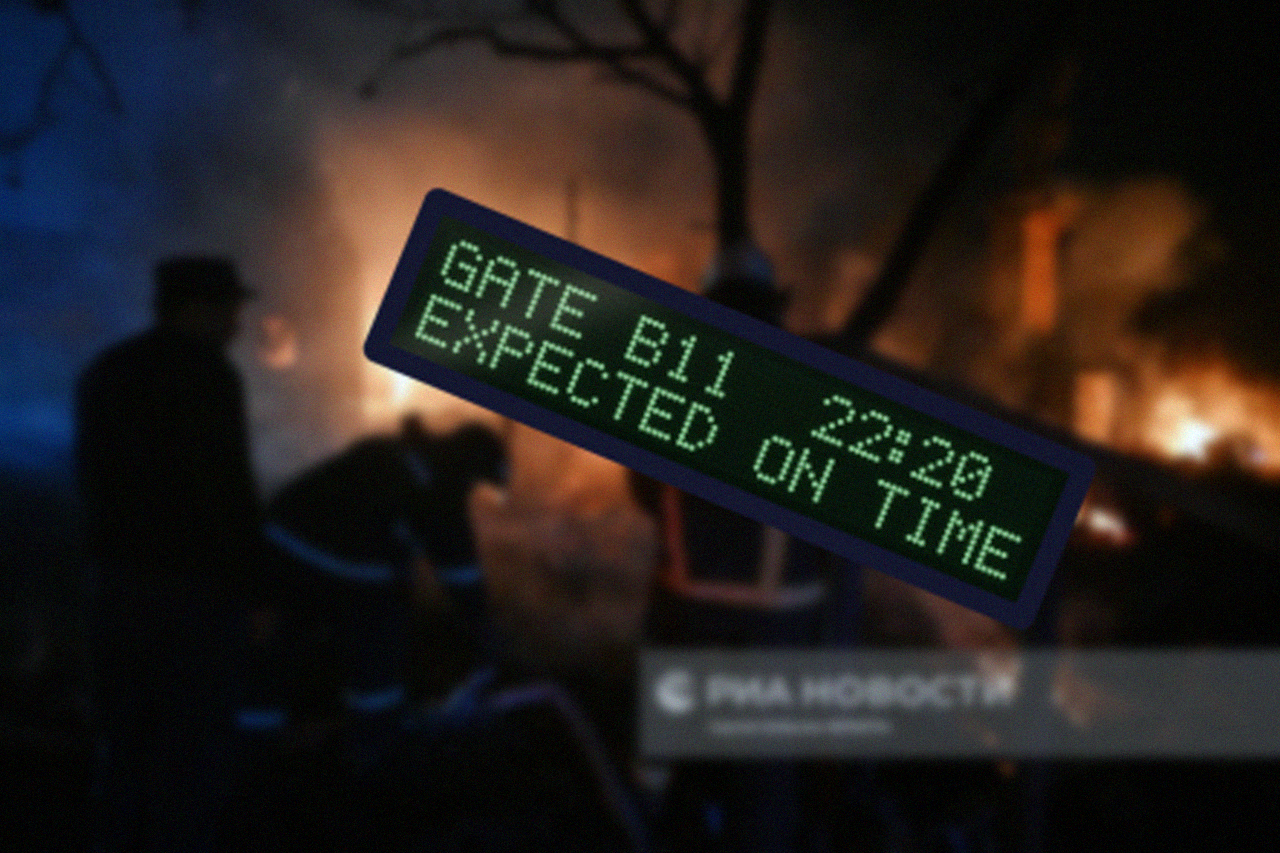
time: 22:20
